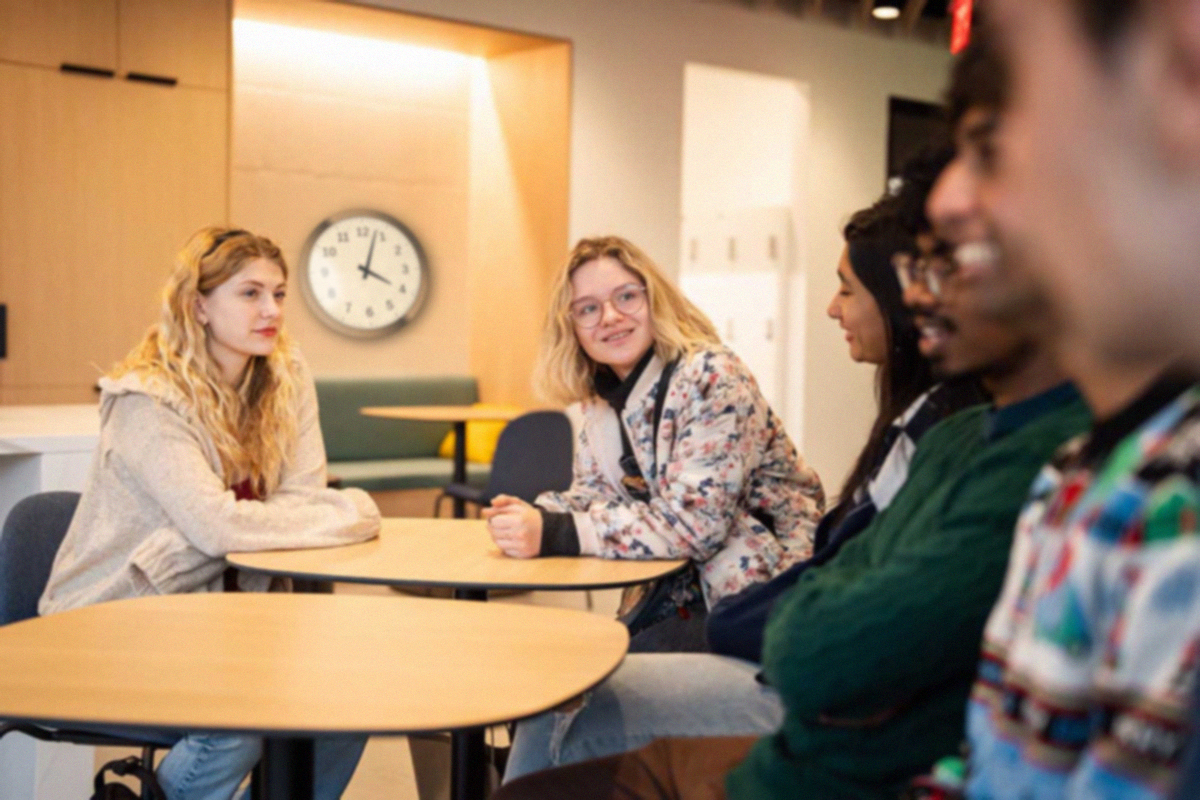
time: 4:03
